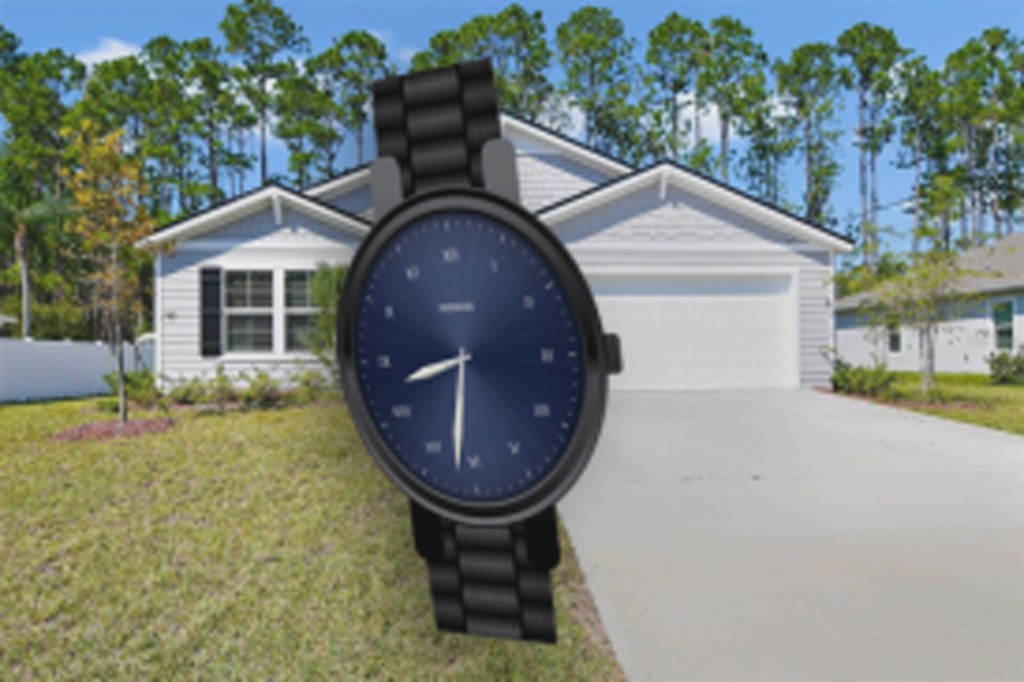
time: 8:32
